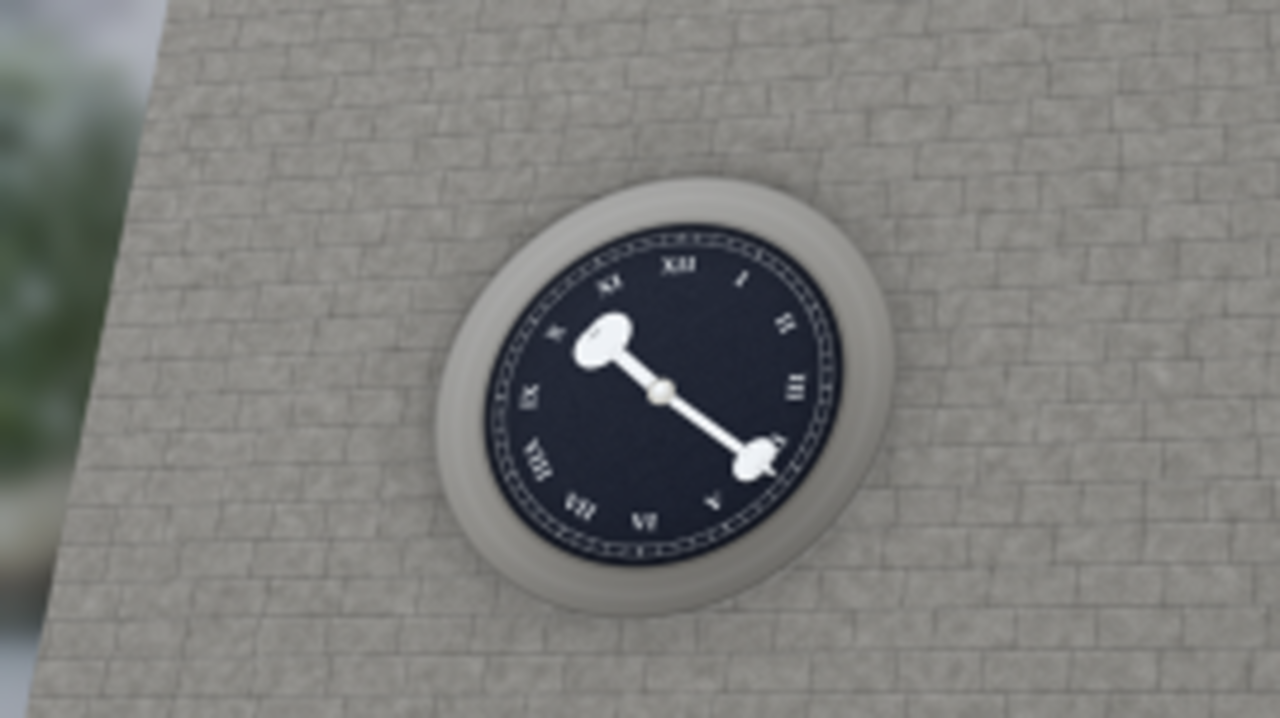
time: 10:21
